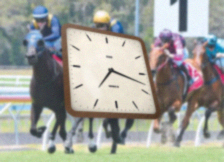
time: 7:18
